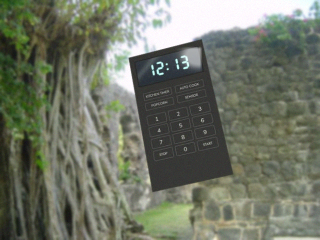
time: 12:13
